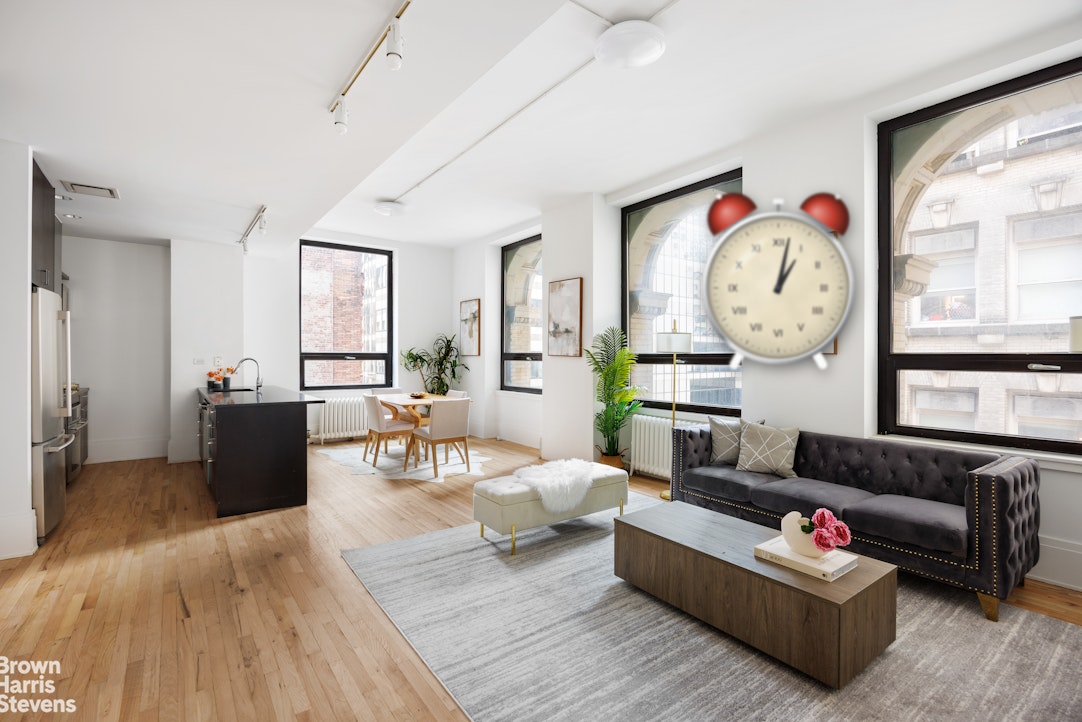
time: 1:02
